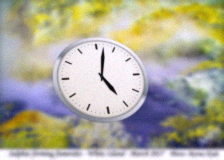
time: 5:02
